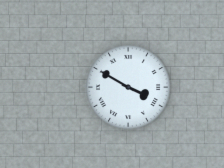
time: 3:50
